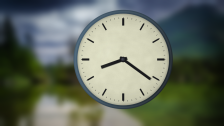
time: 8:21
